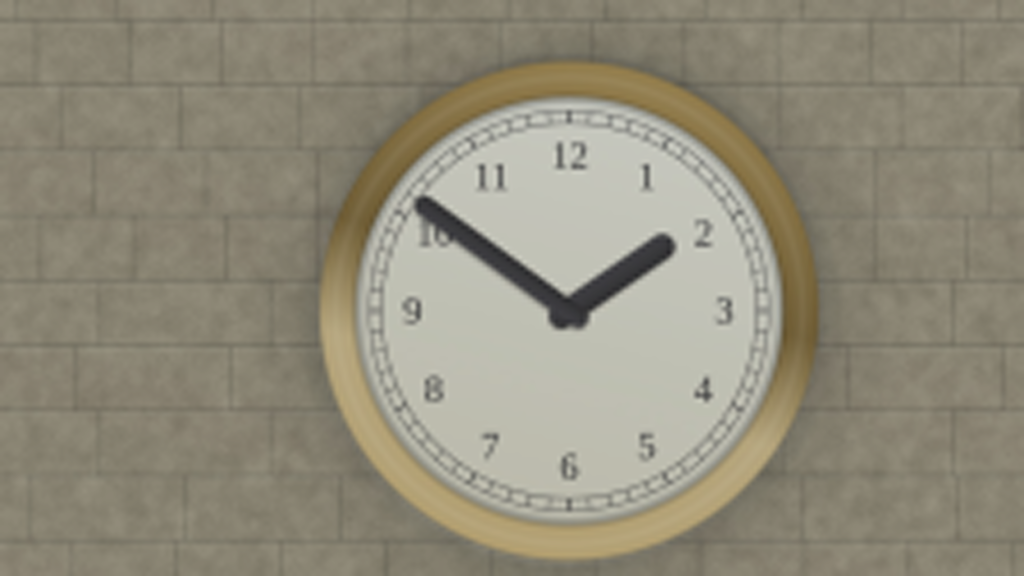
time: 1:51
